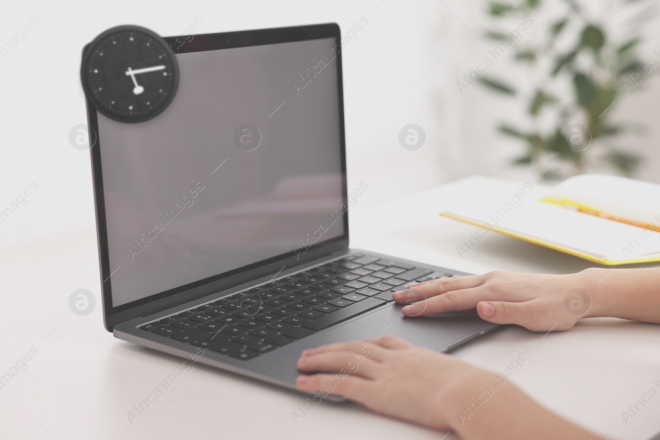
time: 5:13
